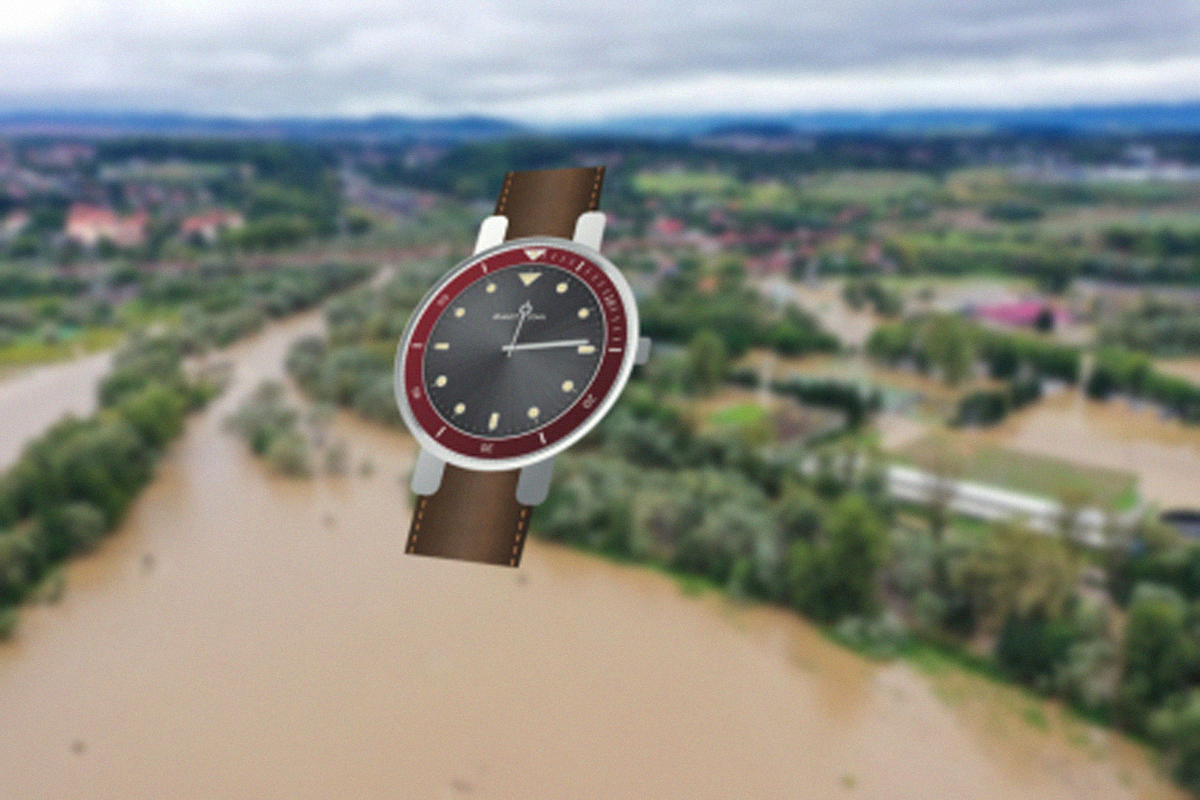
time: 12:14
